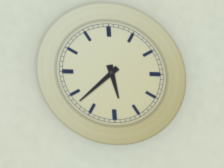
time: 5:38
